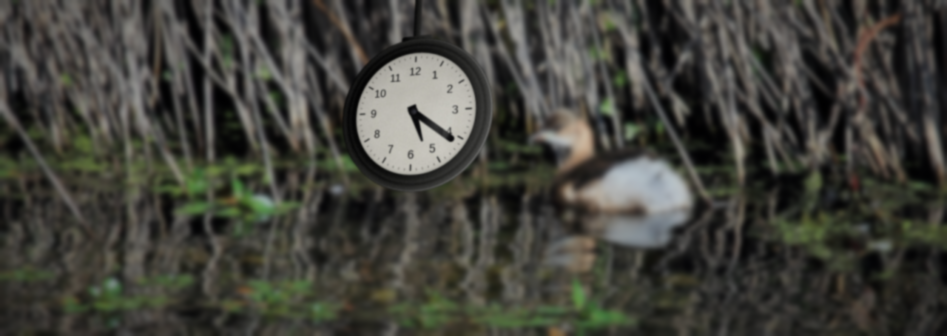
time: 5:21
